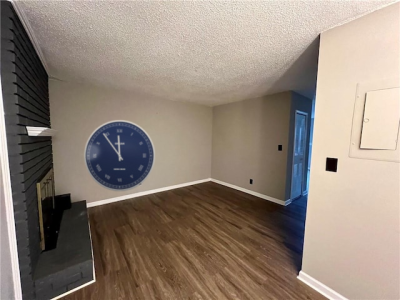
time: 11:54
